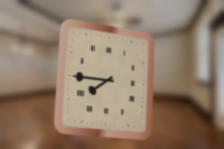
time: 7:45
